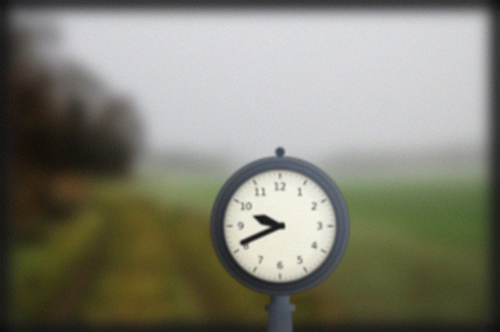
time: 9:41
